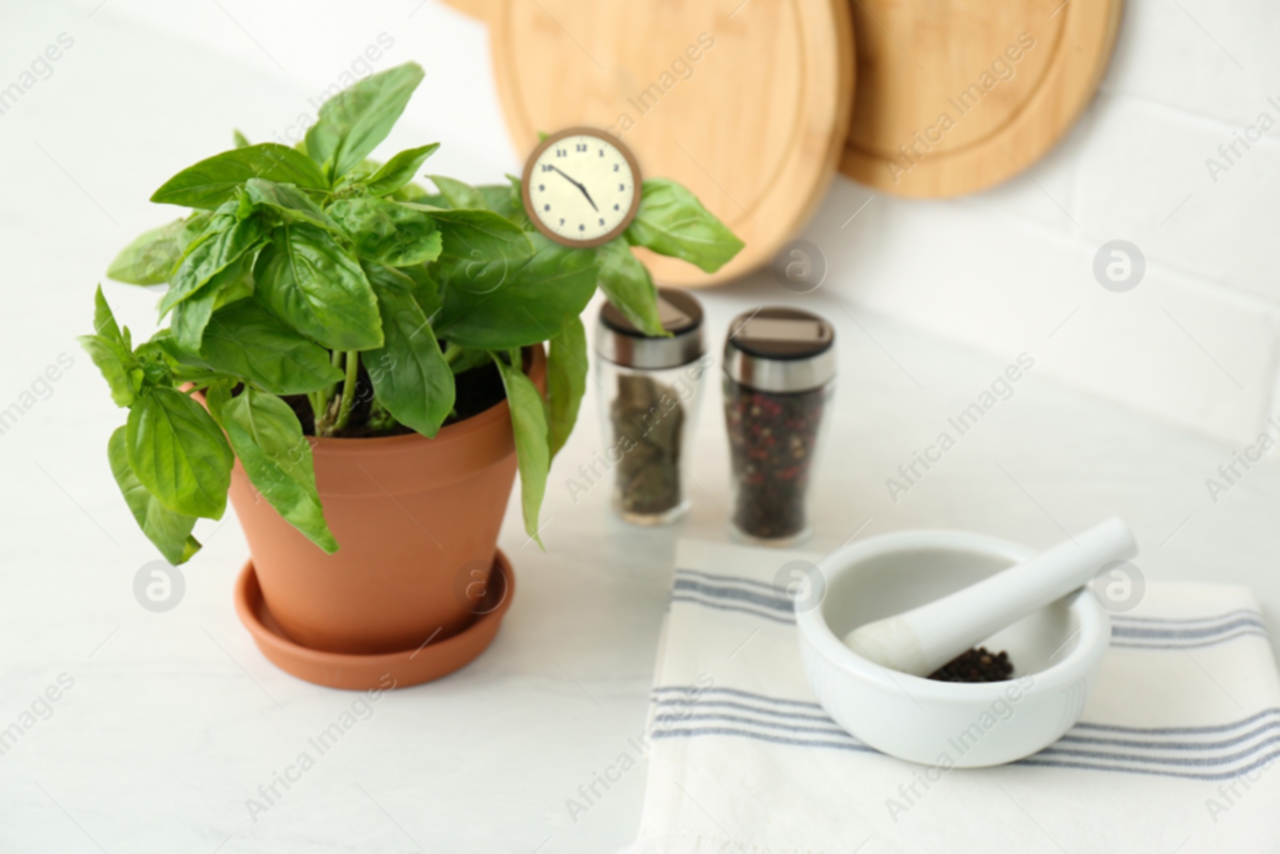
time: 4:51
